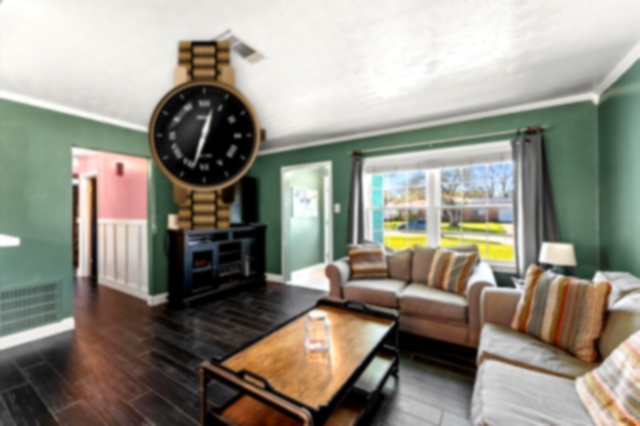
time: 12:33
